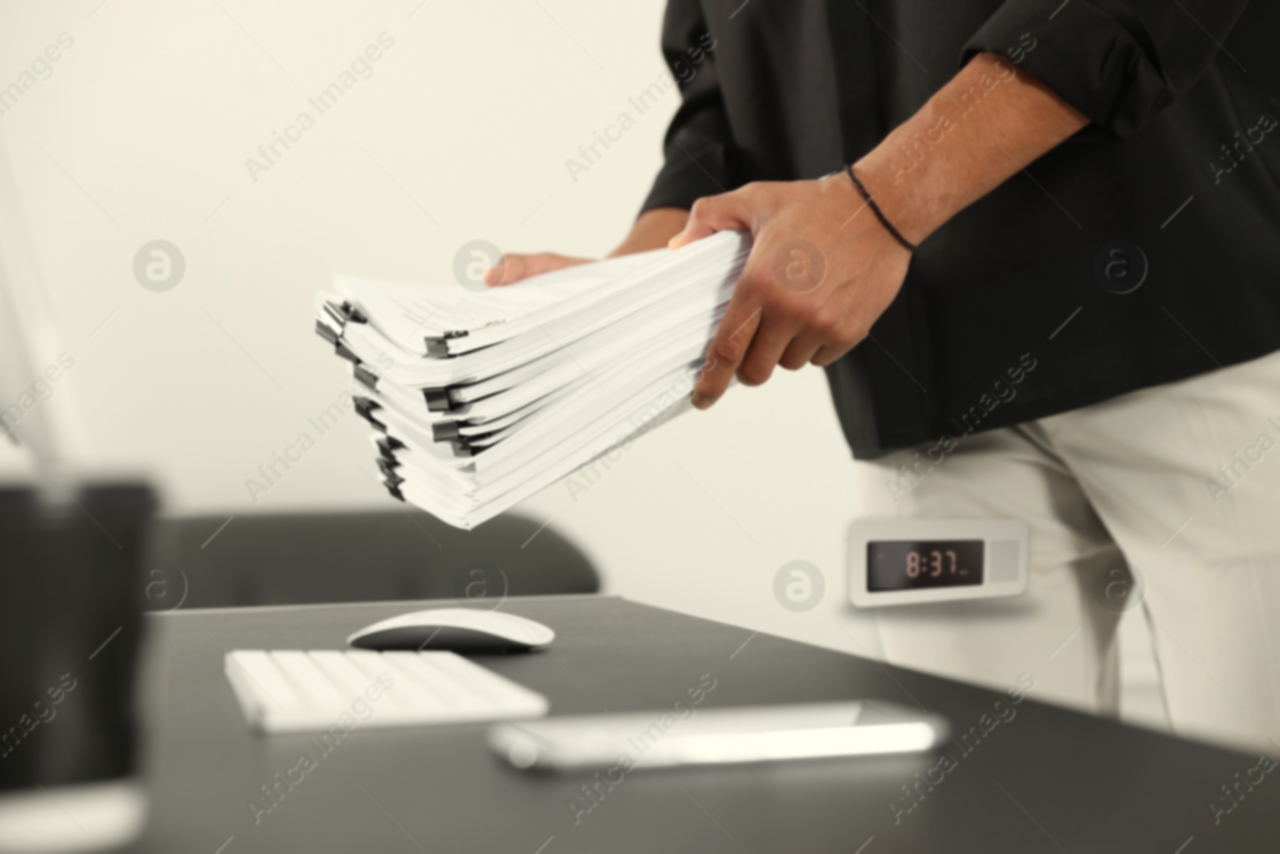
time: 8:37
